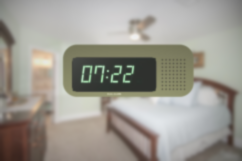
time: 7:22
